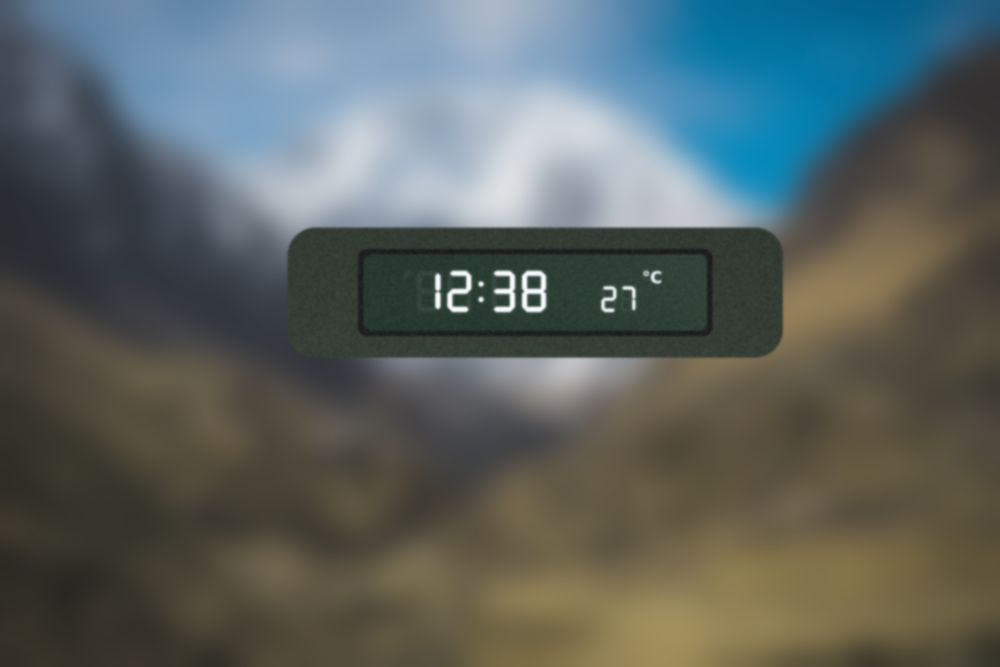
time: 12:38
